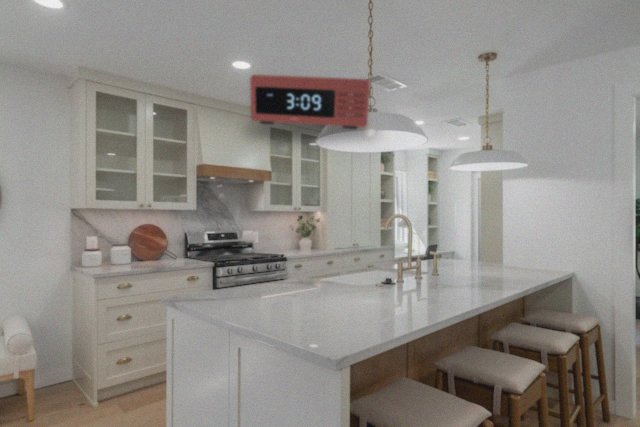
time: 3:09
